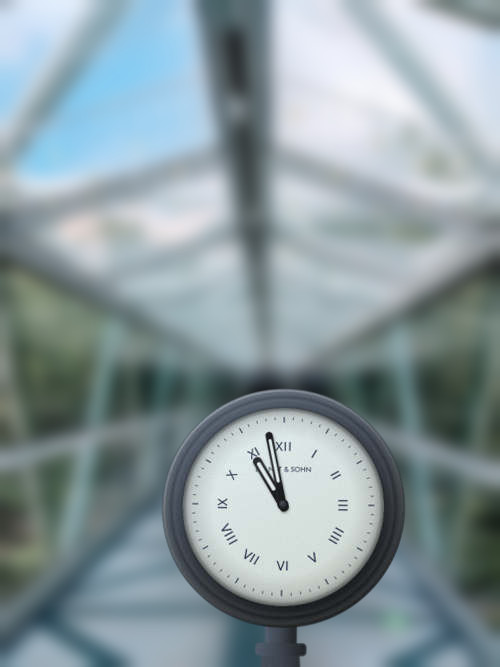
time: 10:58
